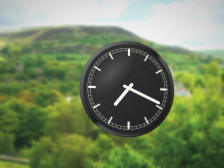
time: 7:19
